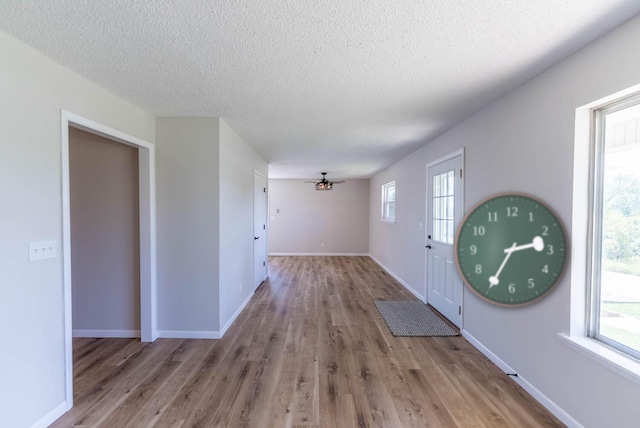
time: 2:35
